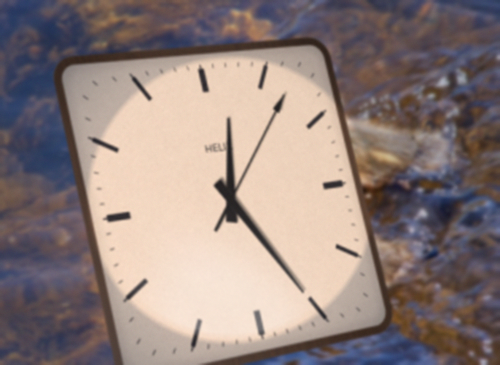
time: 12:25:07
